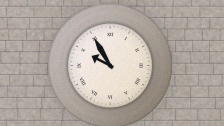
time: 9:55
